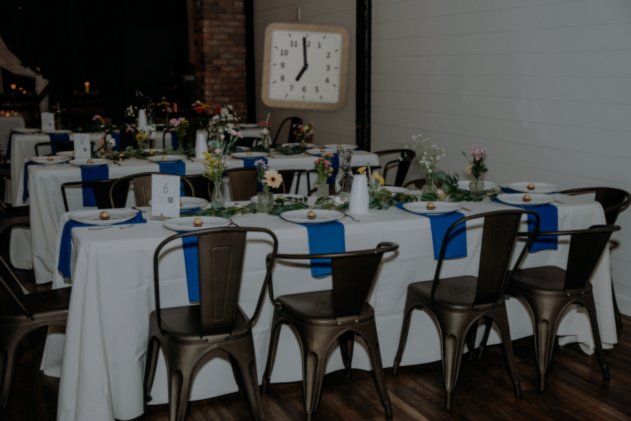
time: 6:59
